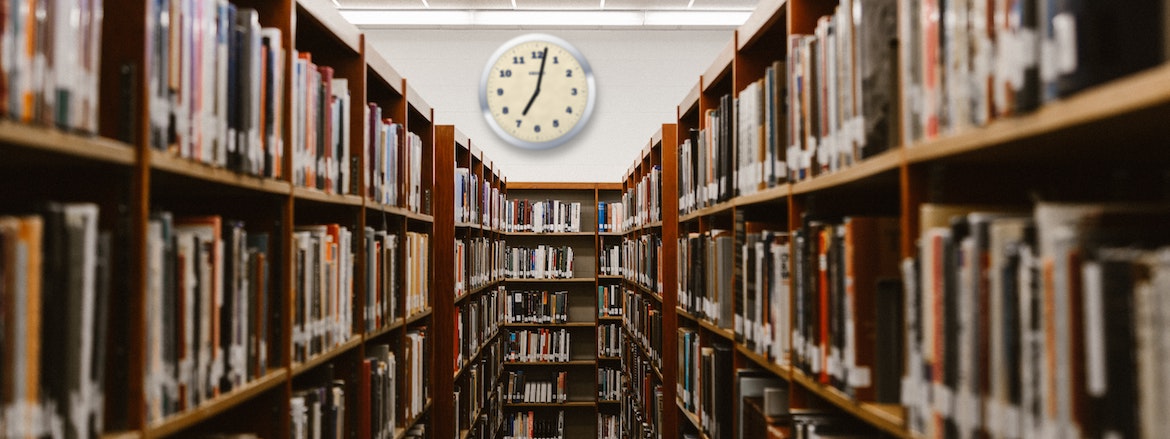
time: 7:02
